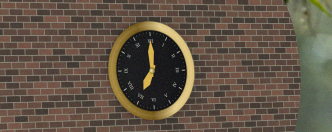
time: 7:00
